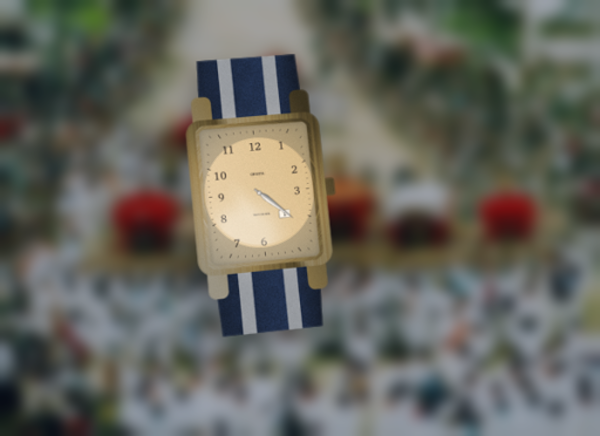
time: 4:22
